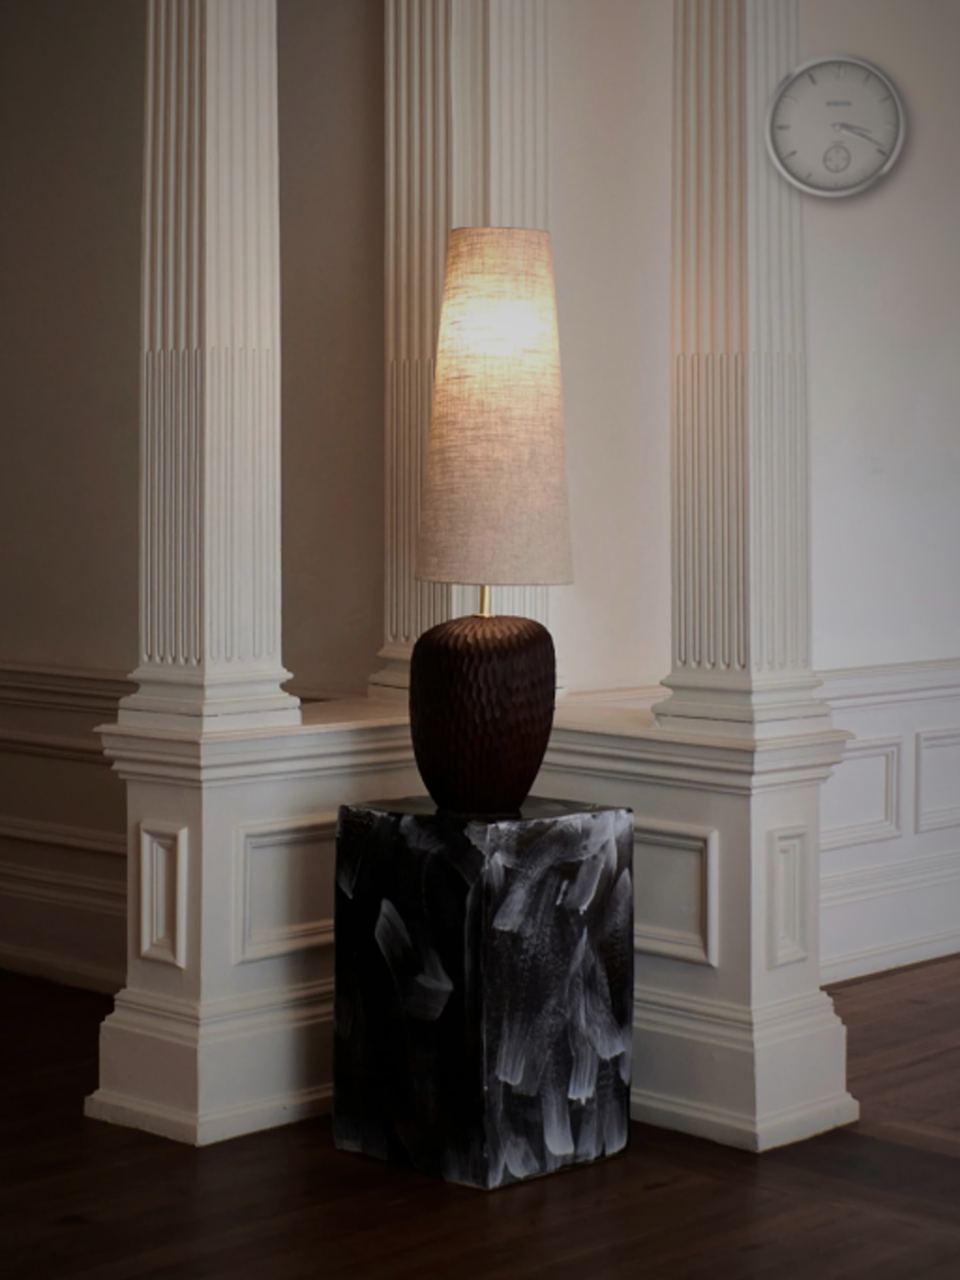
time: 3:19
